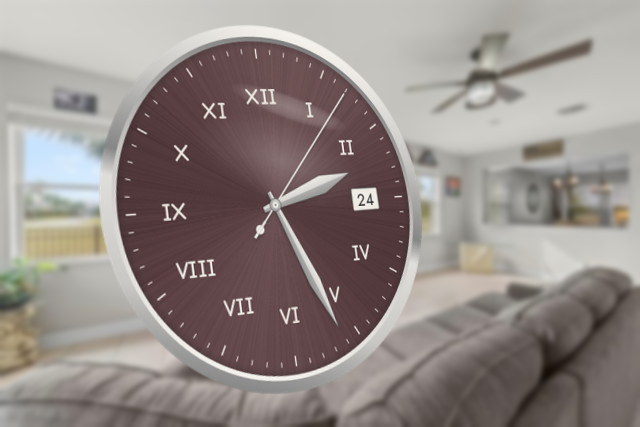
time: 2:26:07
